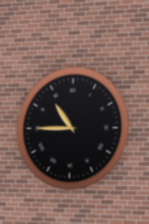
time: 10:45
